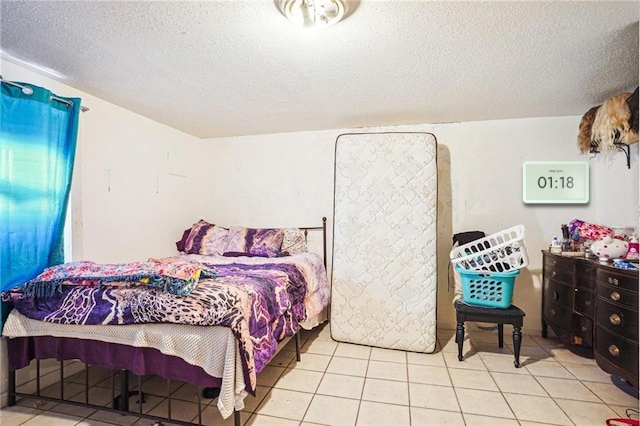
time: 1:18
